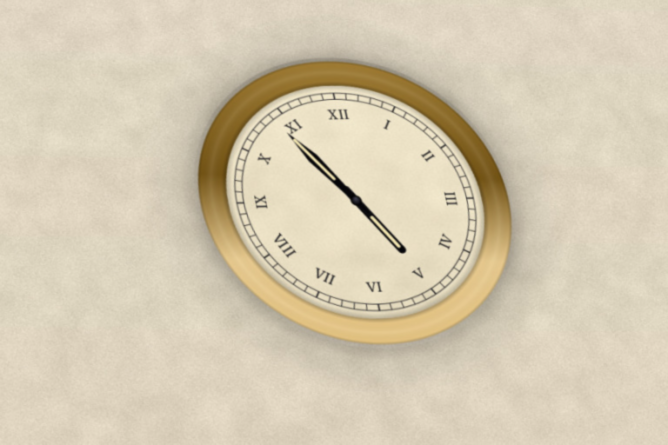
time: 4:54
